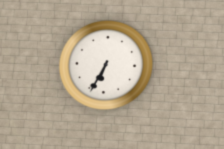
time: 6:34
